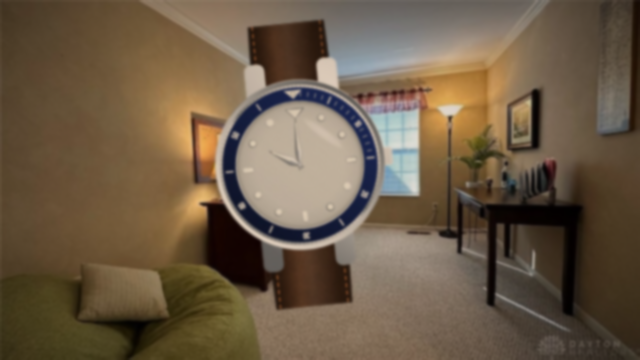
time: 10:00
